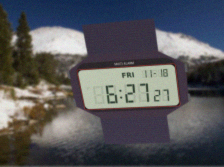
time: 6:27:27
